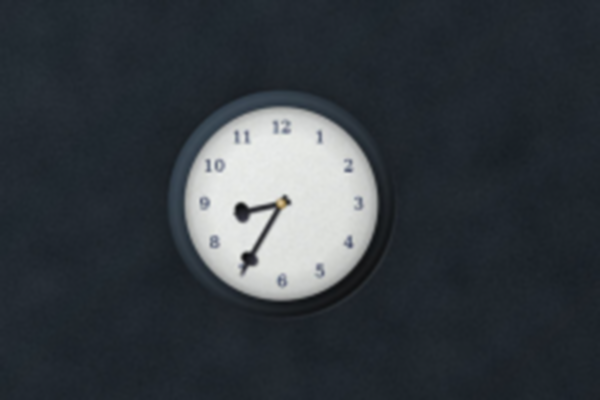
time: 8:35
